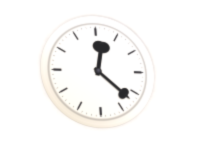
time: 12:22
